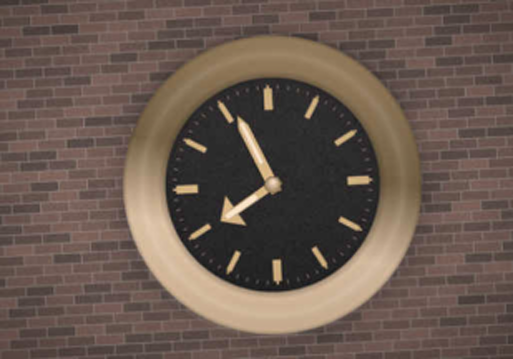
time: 7:56
